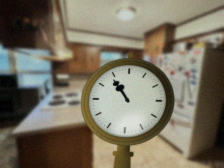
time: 10:54
